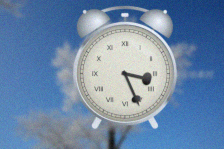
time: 3:26
